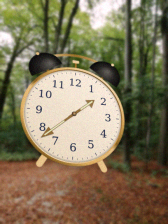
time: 1:38
